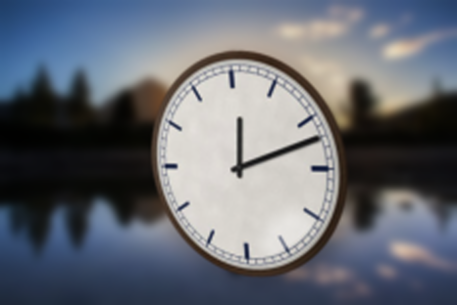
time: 12:12
